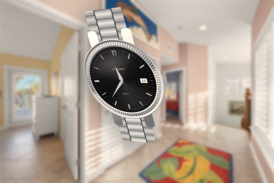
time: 11:37
